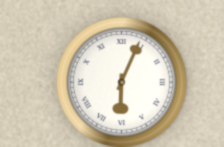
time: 6:04
